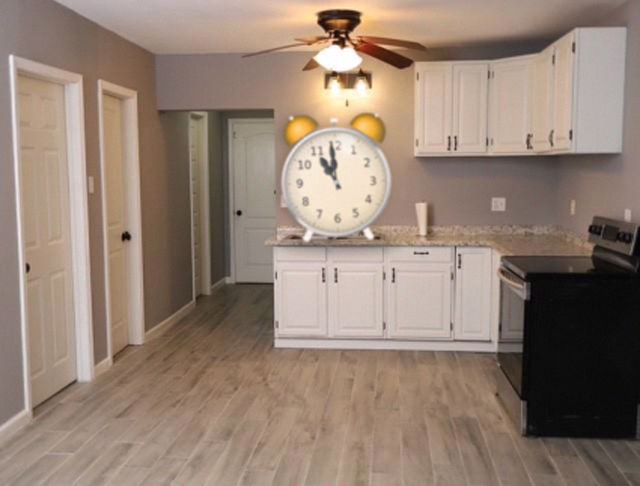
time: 10:59
